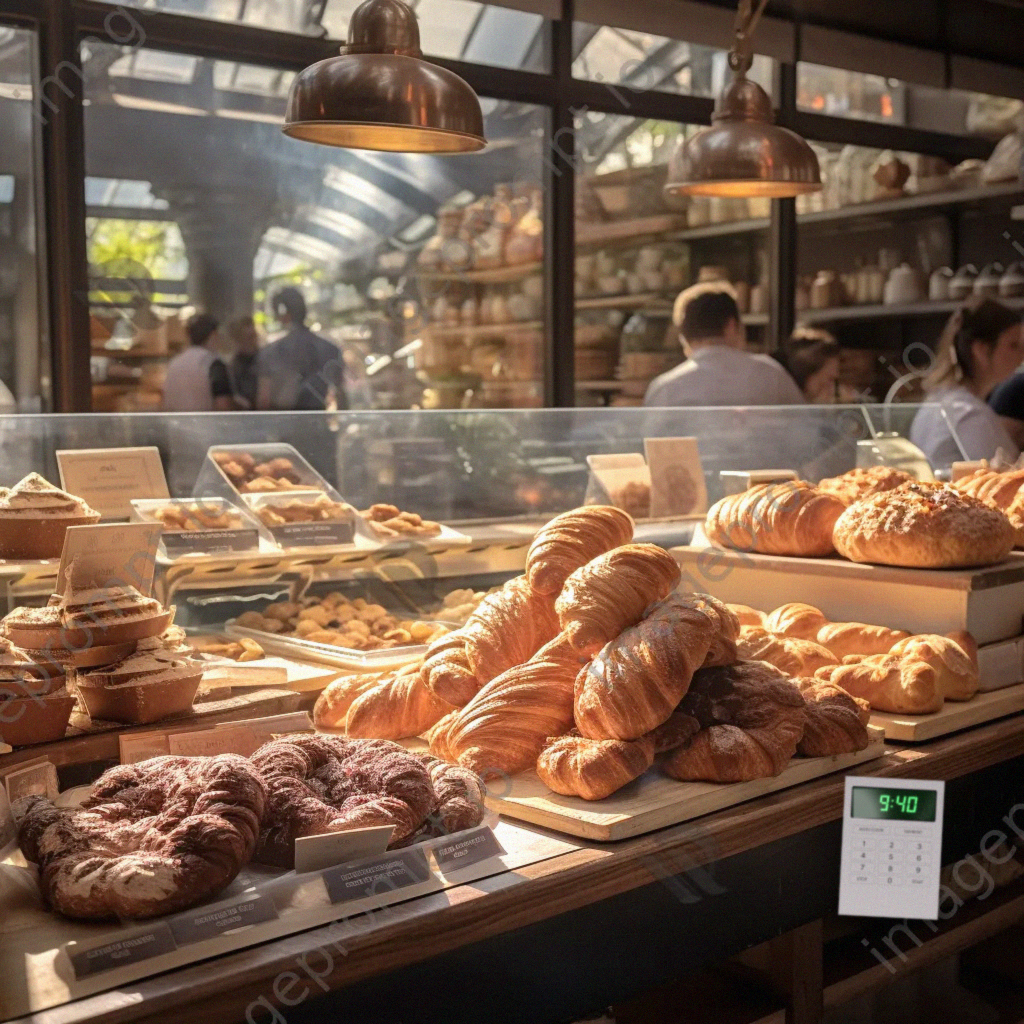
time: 9:40
